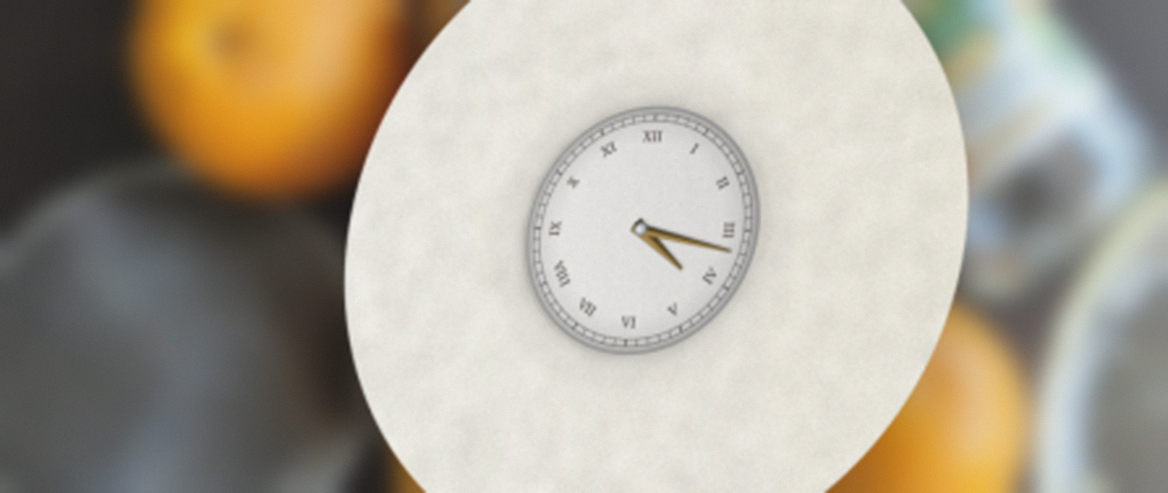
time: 4:17
